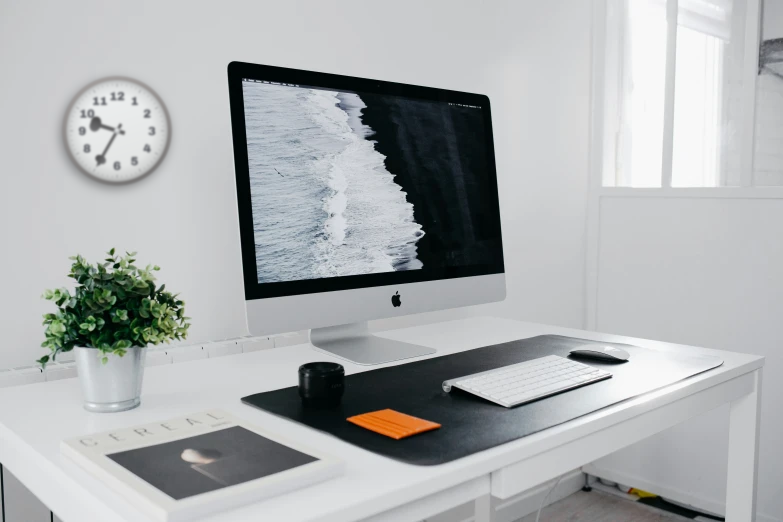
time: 9:35
